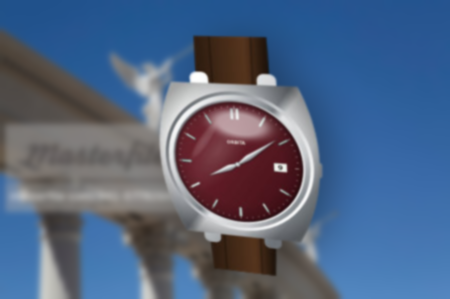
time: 8:09
